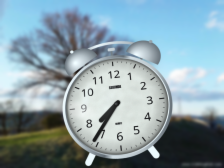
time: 7:36
